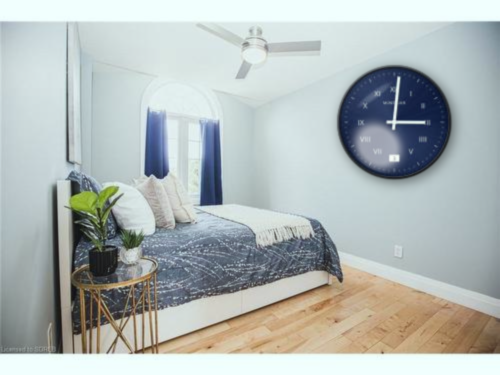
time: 3:01
